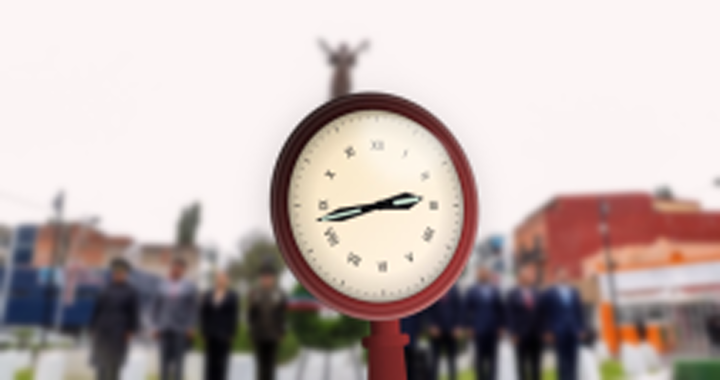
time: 2:43
